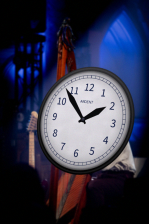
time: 1:53
